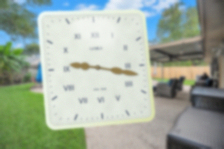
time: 9:17
